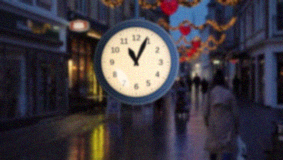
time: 11:04
